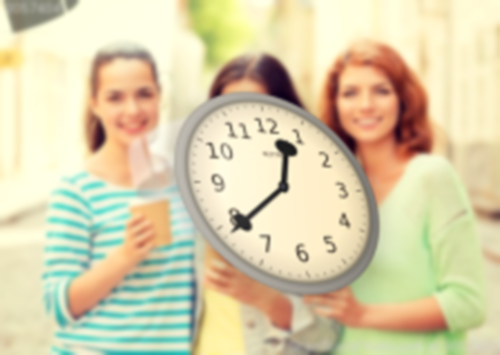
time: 12:39
